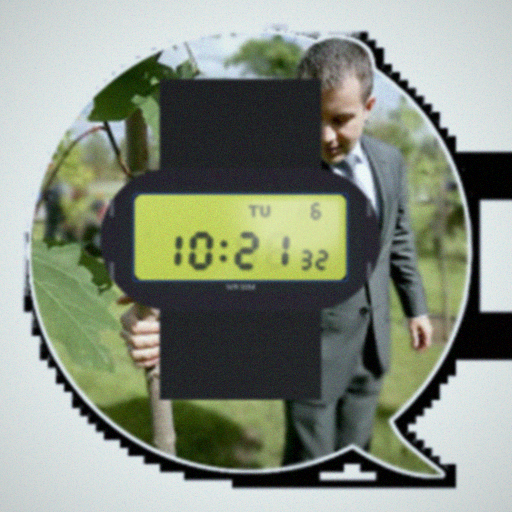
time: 10:21:32
